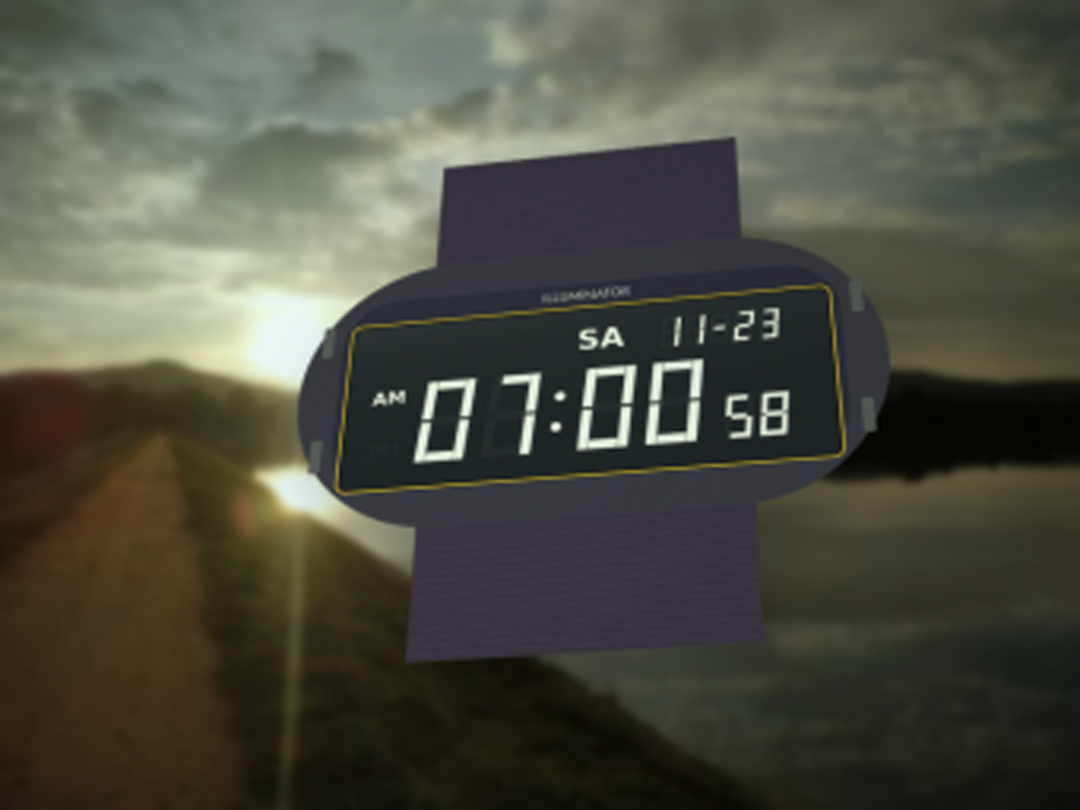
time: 7:00:58
